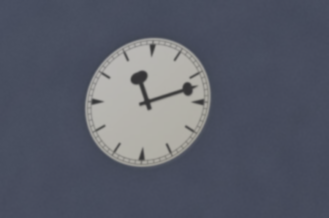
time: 11:12
